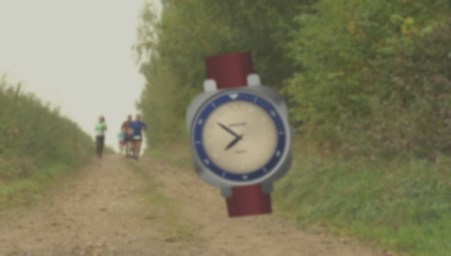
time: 7:52
